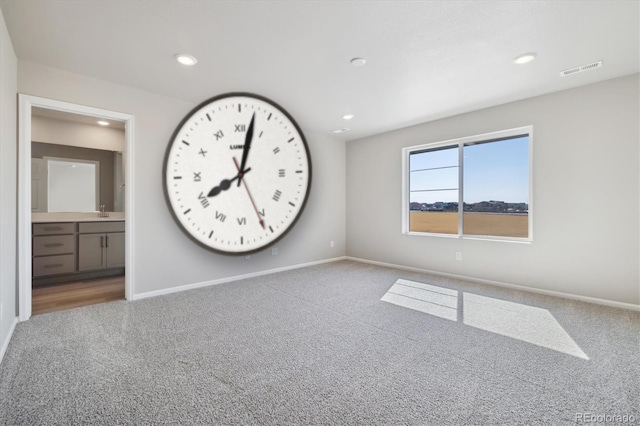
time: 8:02:26
